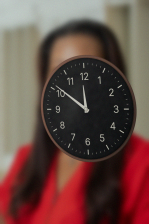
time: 11:51
